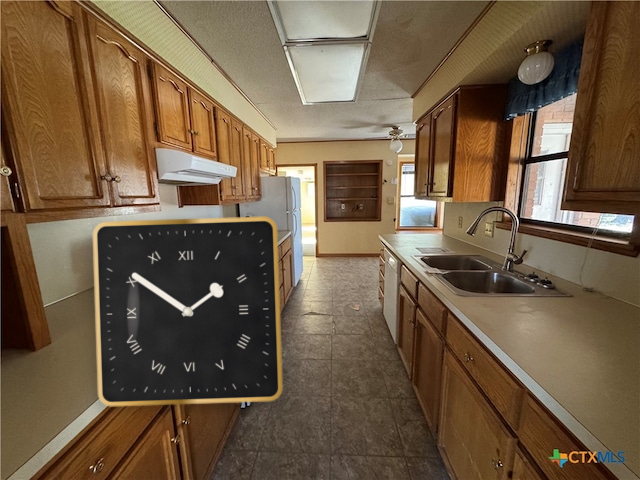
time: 1:51
